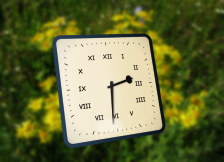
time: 2:31
